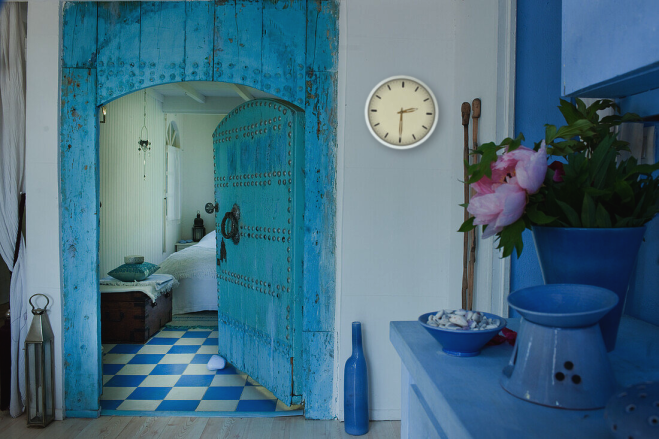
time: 2:30
